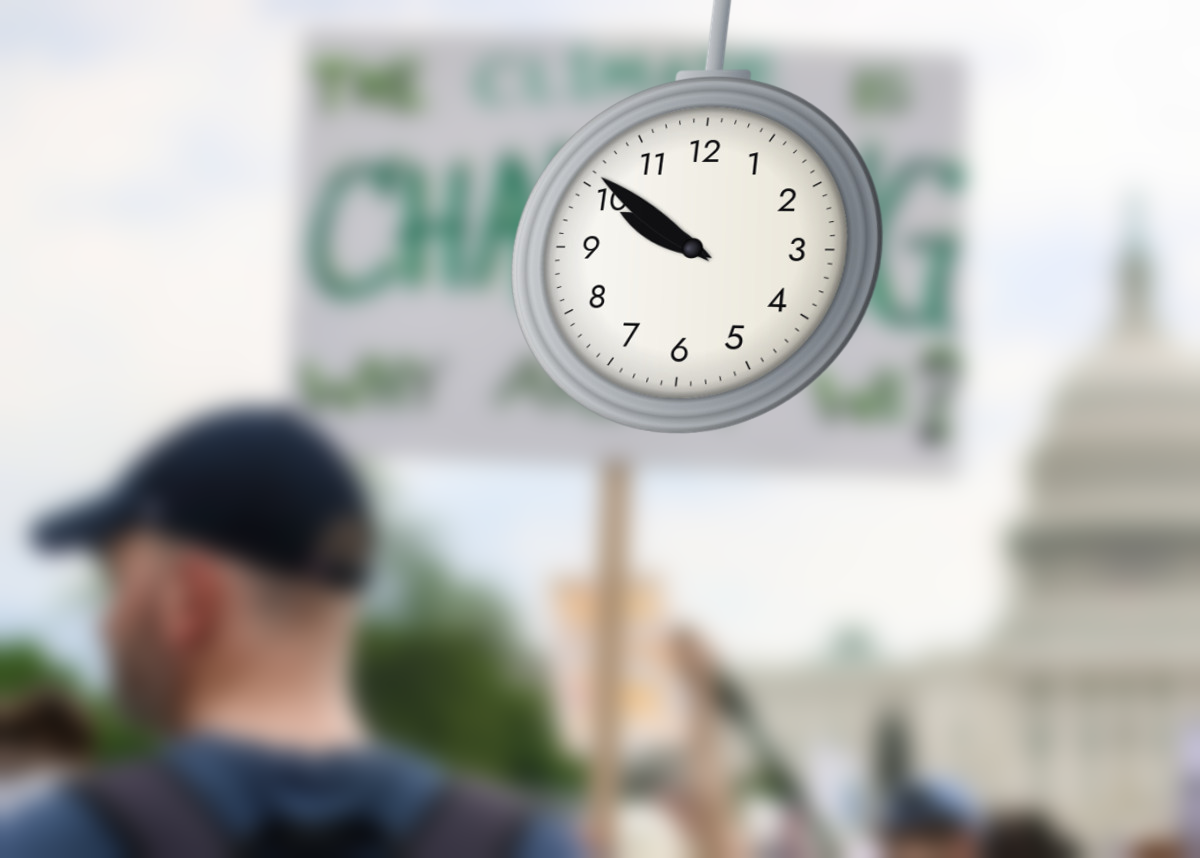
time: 9:51
